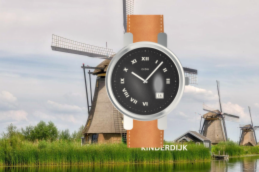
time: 10:07
